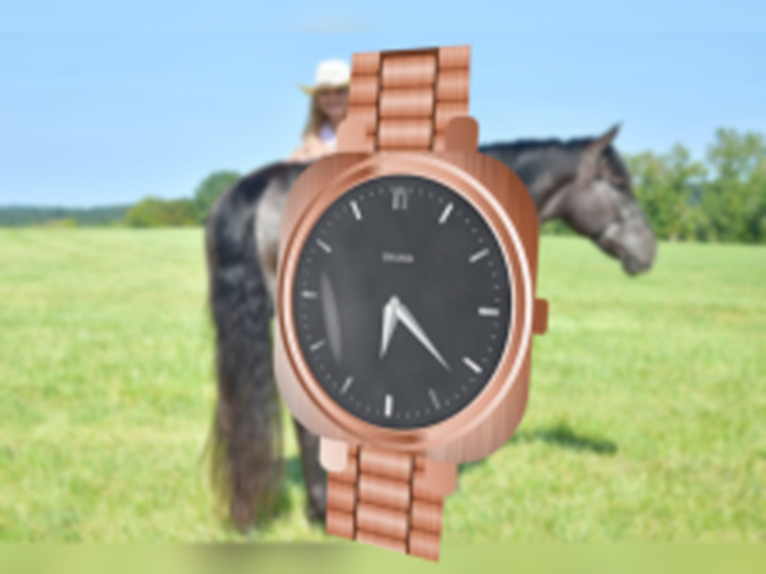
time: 6:22
